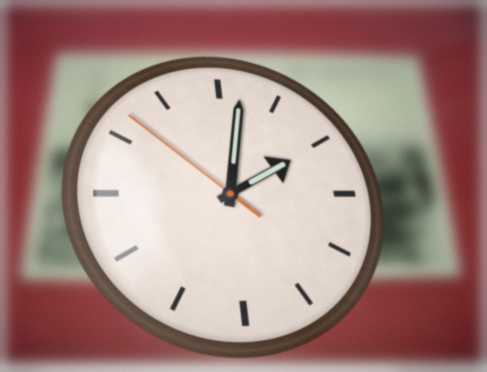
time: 2:01:52
